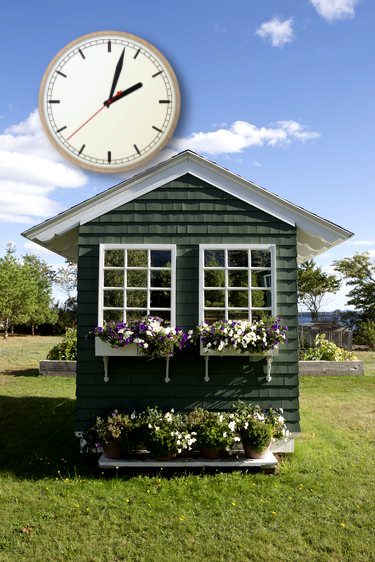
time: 2:02:38
